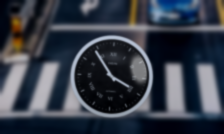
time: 3:54
